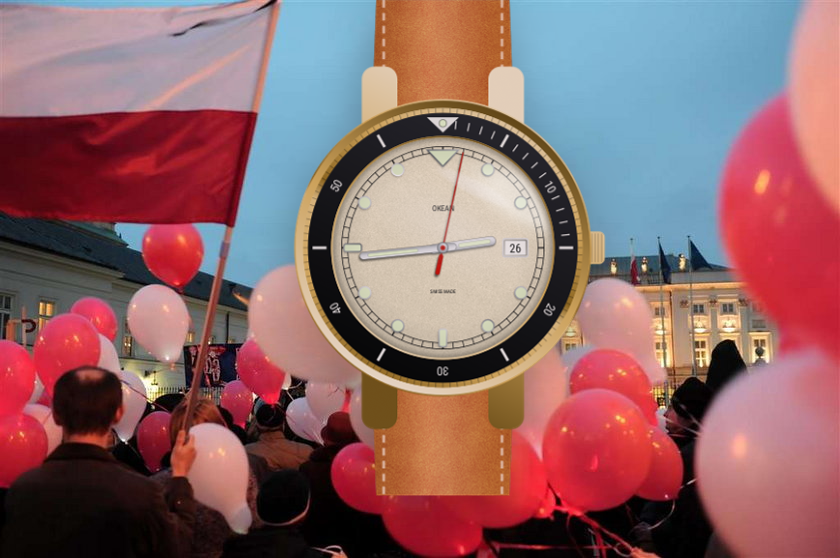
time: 2:44:02
